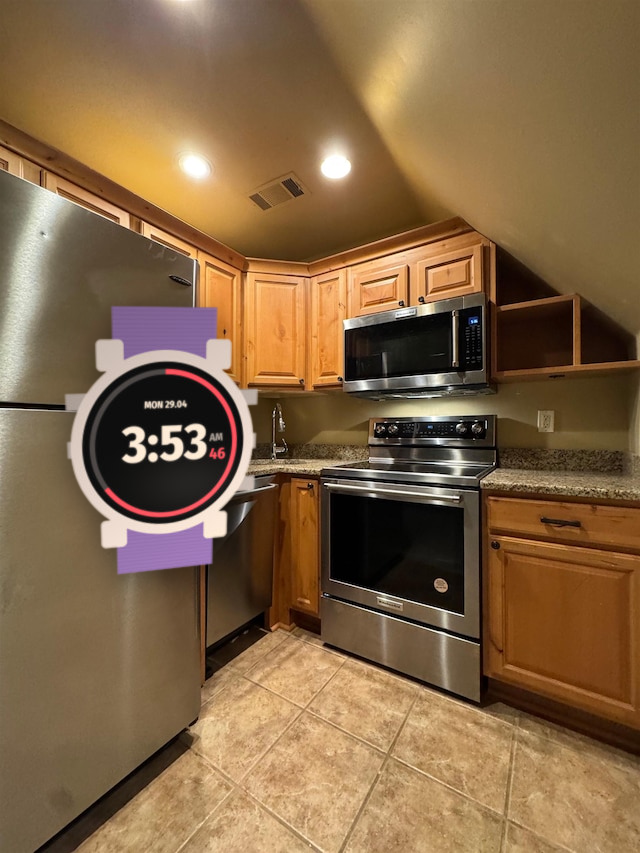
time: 3:53:46
